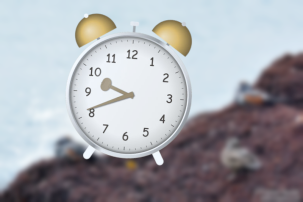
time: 9:41
